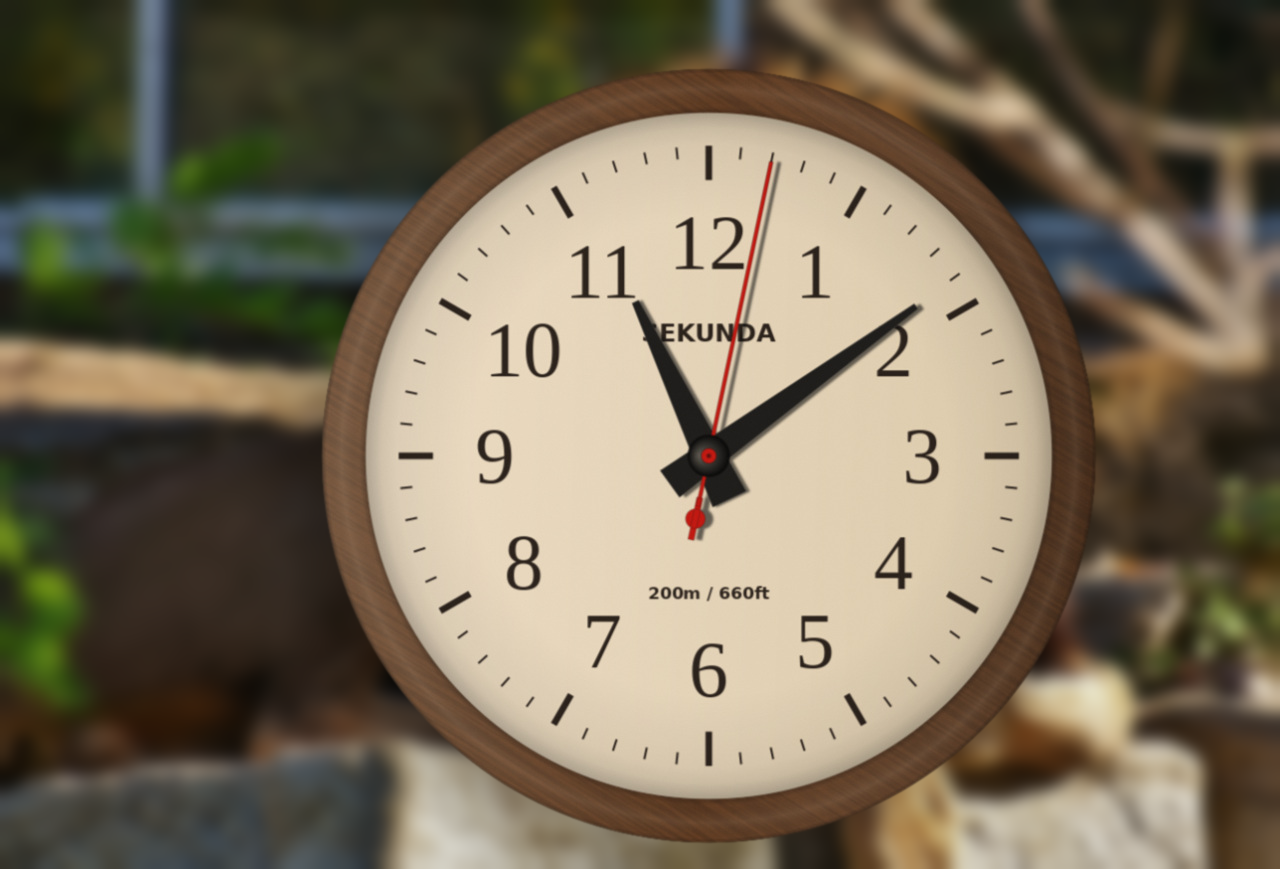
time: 11:09:02
